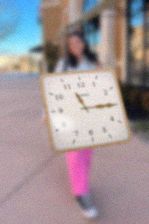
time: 11:15
